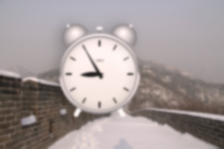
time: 8:55
